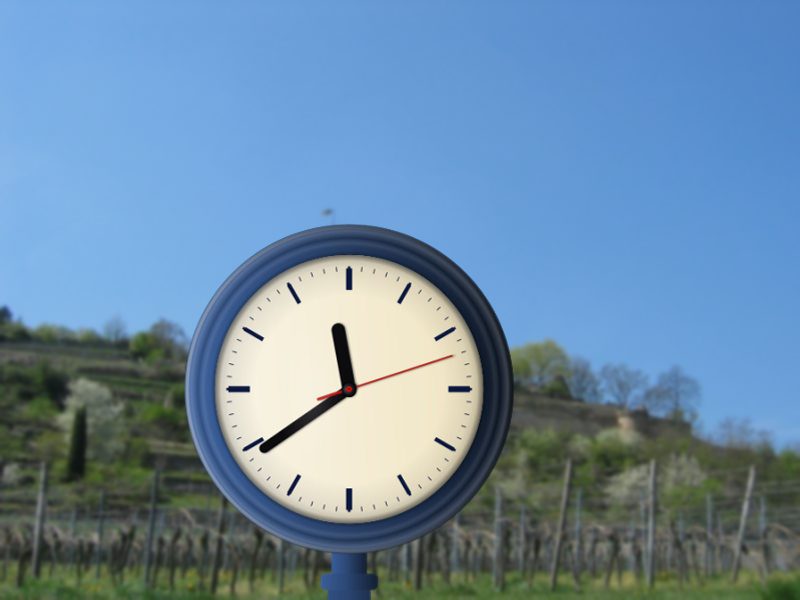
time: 11:39:12
